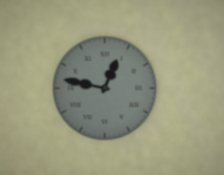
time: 12:47
